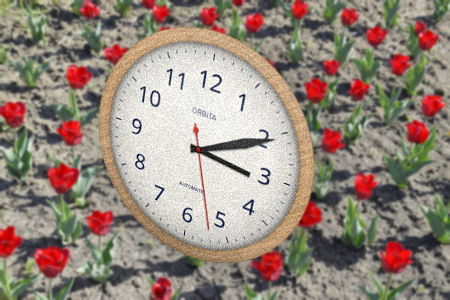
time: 3:10:27
